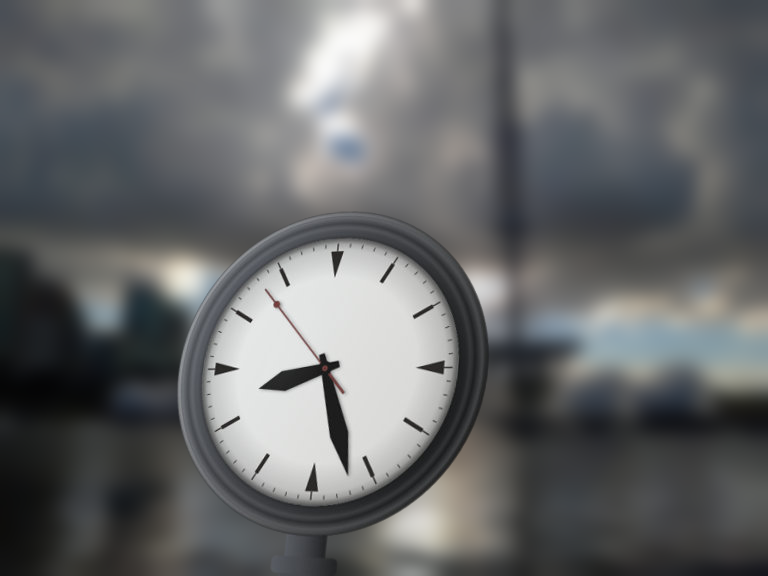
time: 8:26:53
